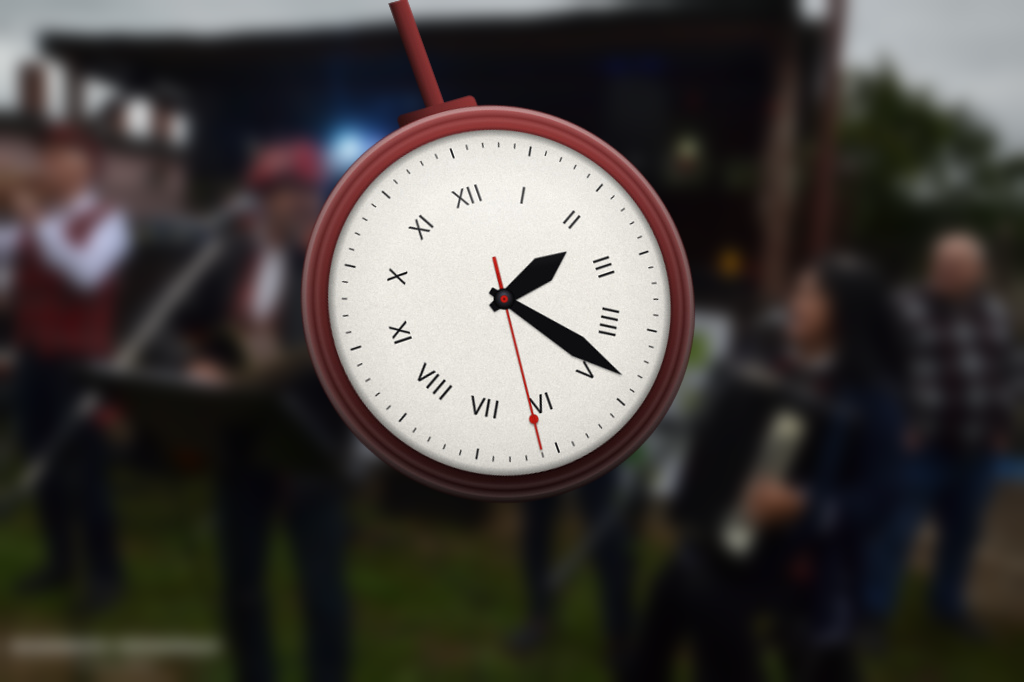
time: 2:23:31
